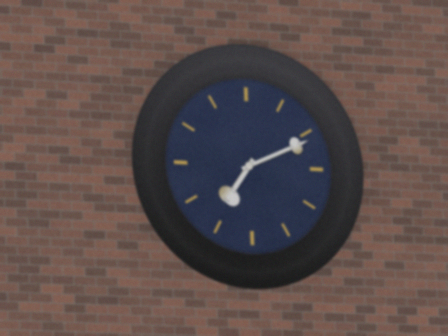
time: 7:11
